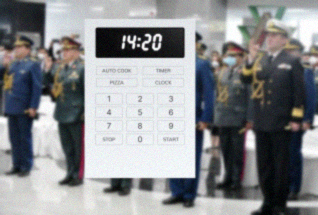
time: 14:20
